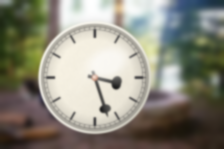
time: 3:27
